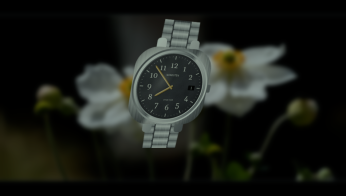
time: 7:53
